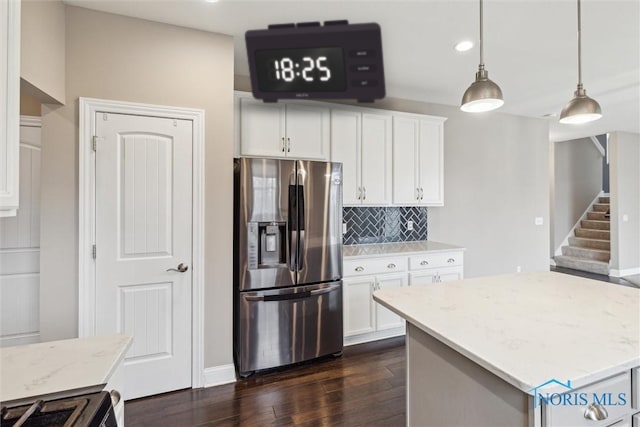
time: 18:25
